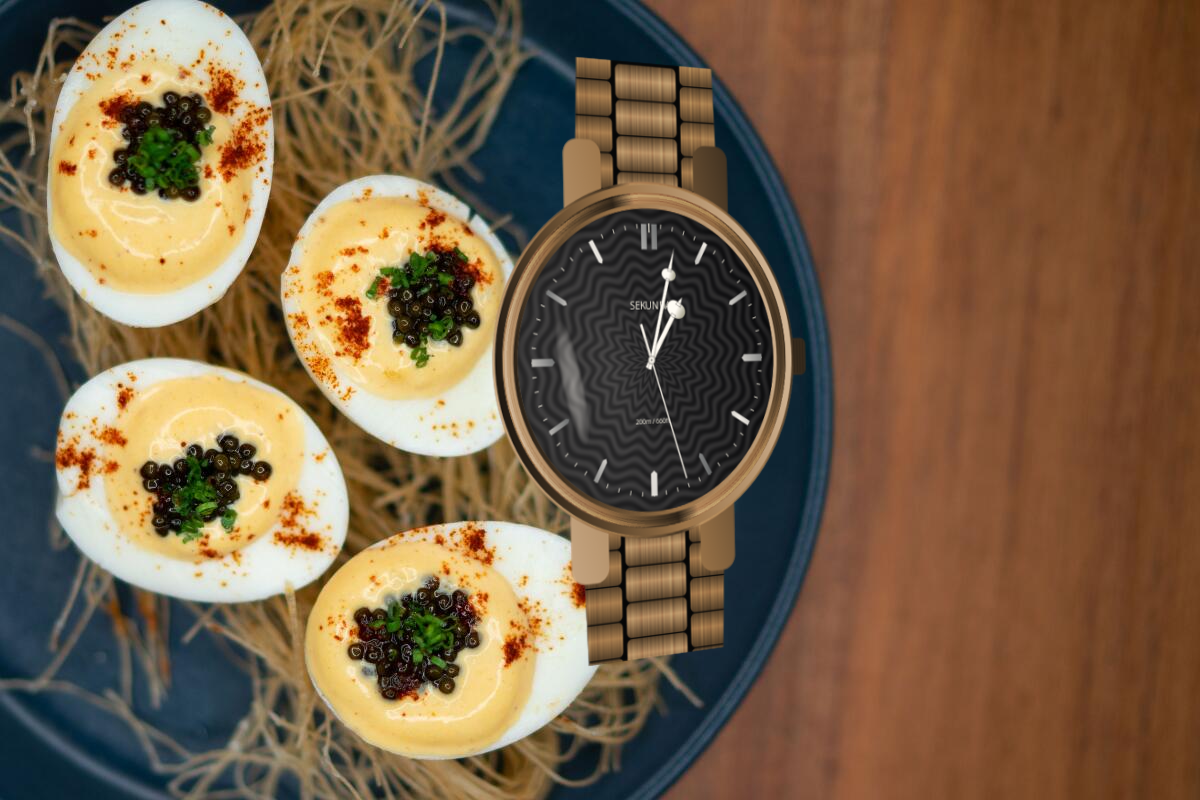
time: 1:02:27
